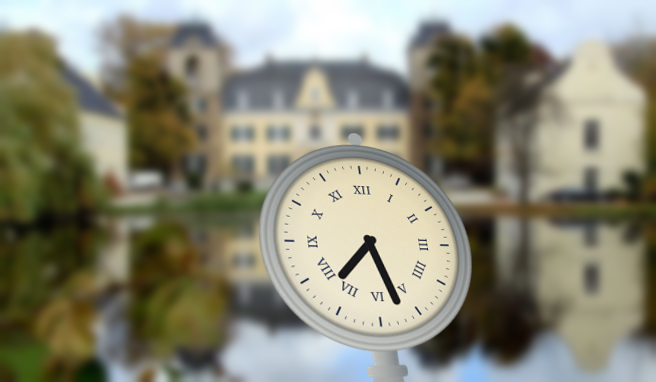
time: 7:27
